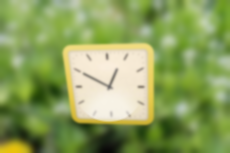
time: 12:50
